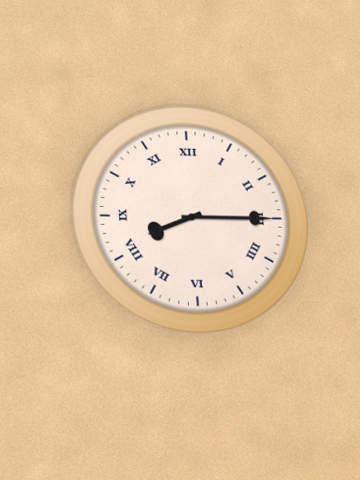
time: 8:15
